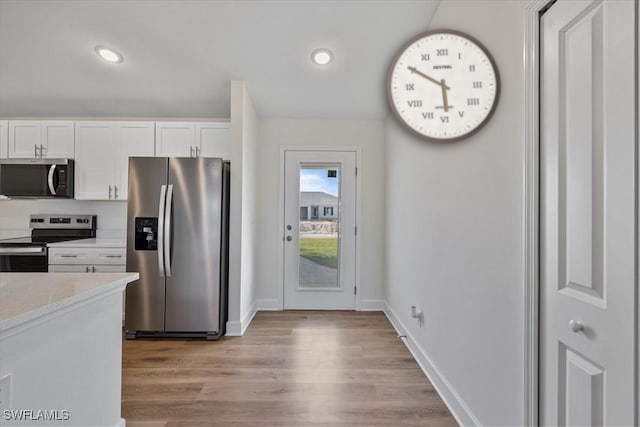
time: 5:50
